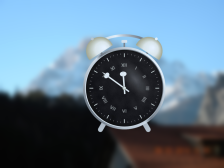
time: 11:51
